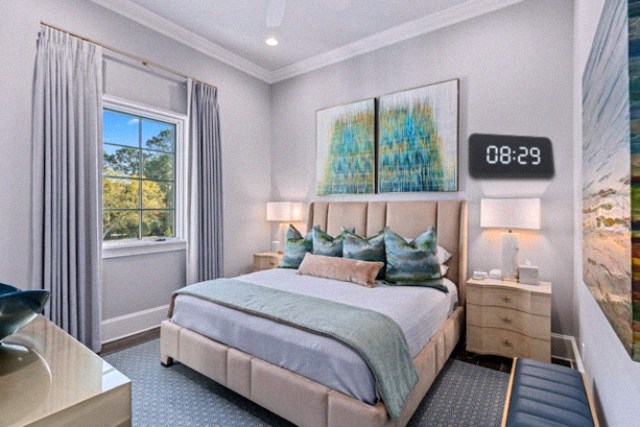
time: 8:29
